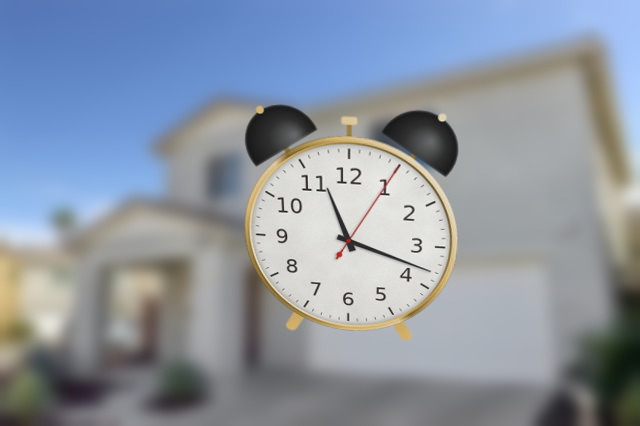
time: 11:18:05
